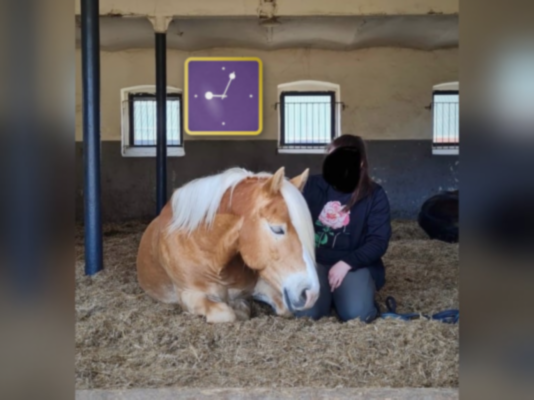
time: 9:04
